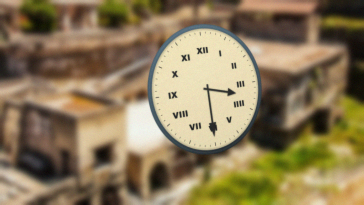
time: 3:30
